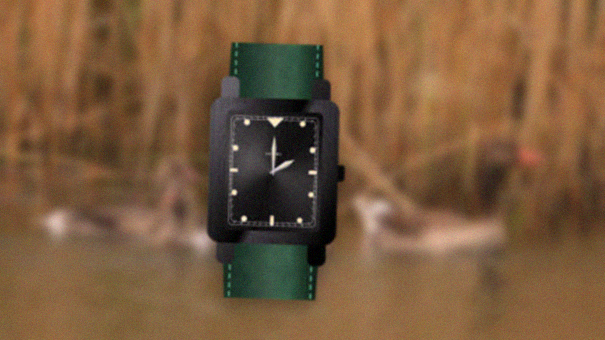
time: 2:00
